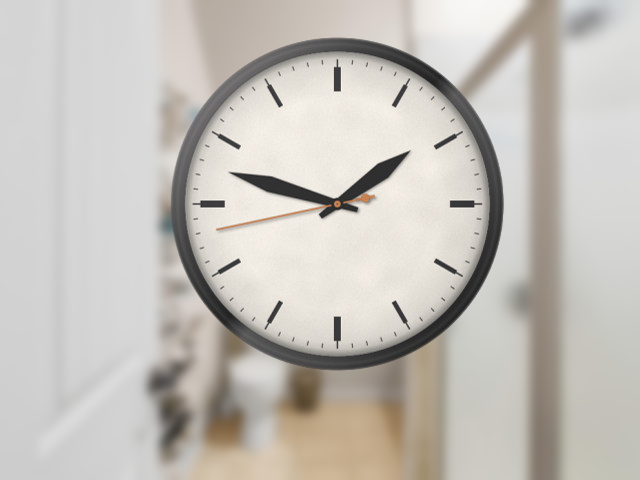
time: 1:47:43
